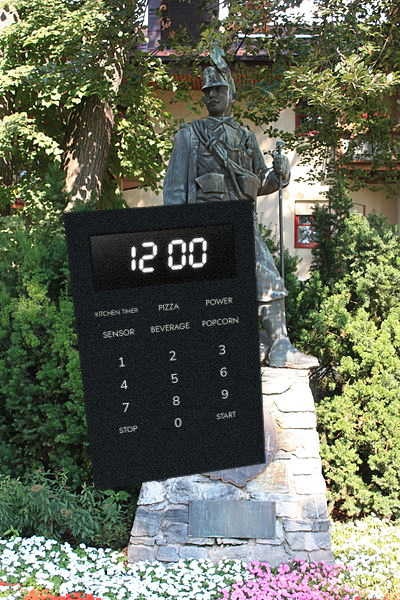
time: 12:00
